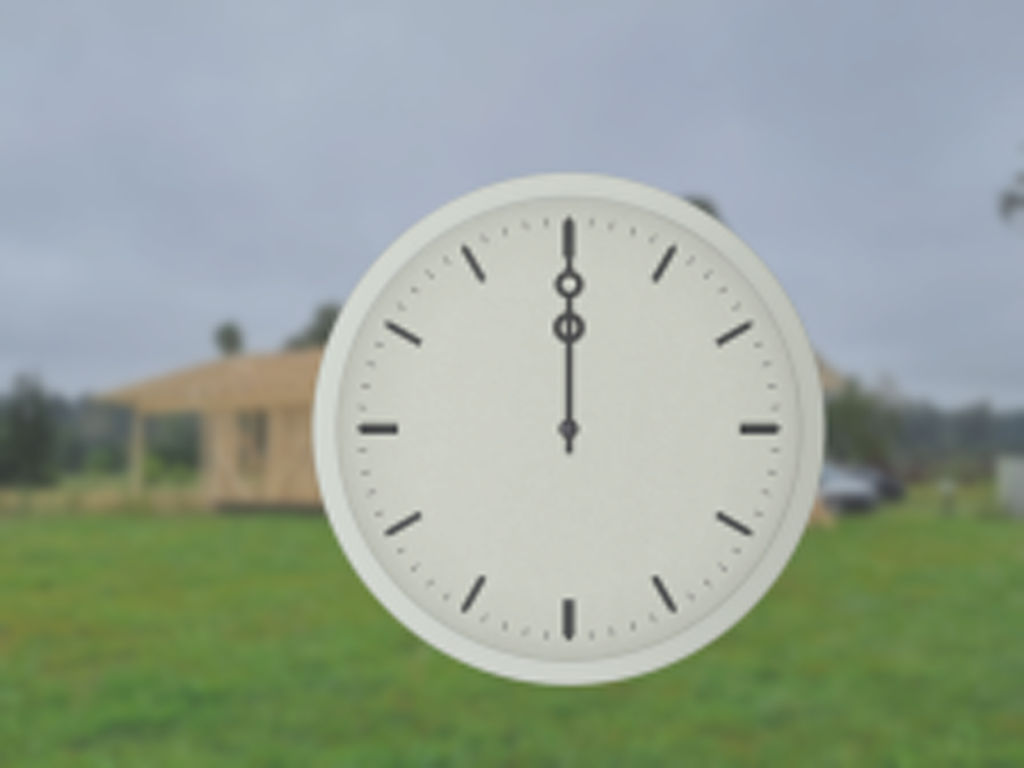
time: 12:00
